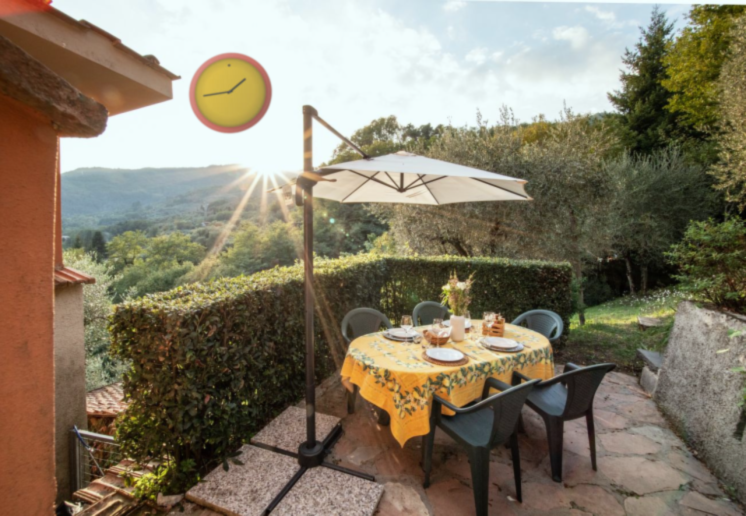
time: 1:44
